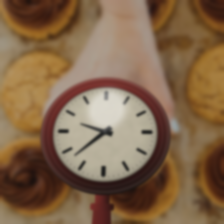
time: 9:38
